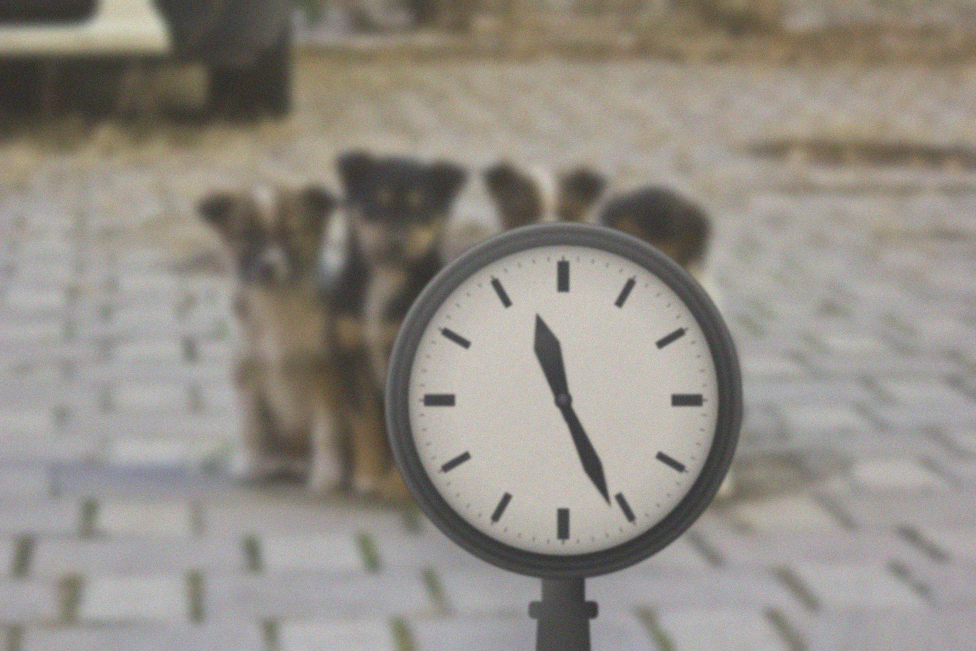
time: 11:26
